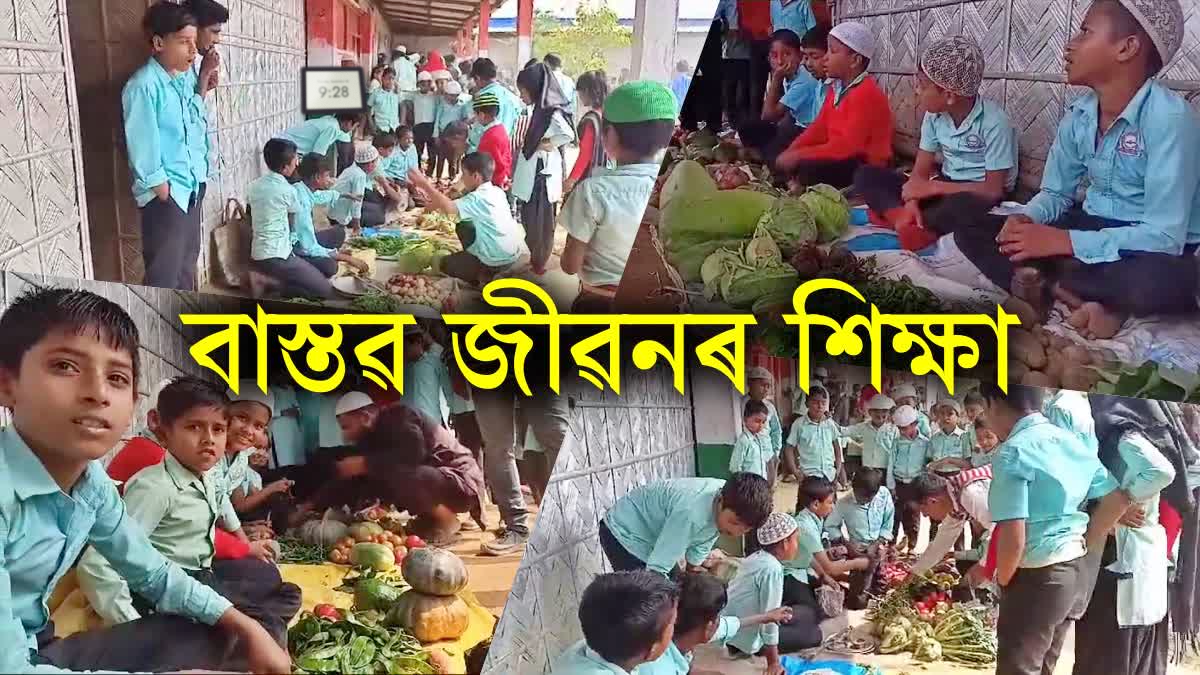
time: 9:28
